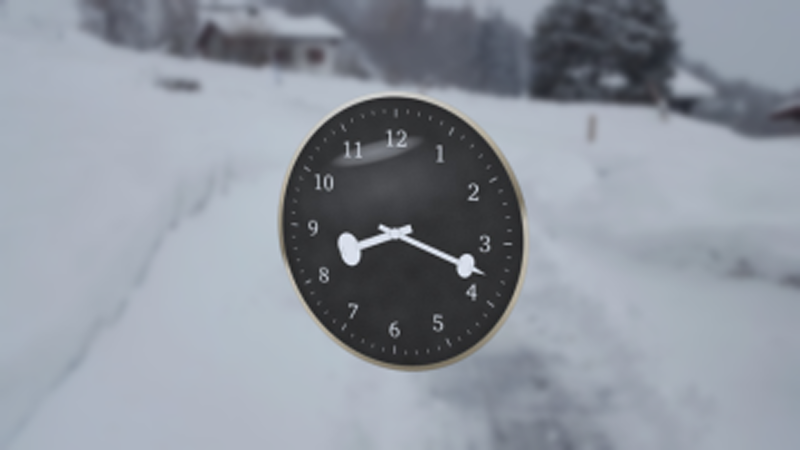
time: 8:18
